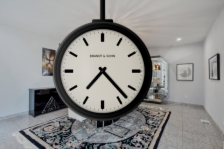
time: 7:23
